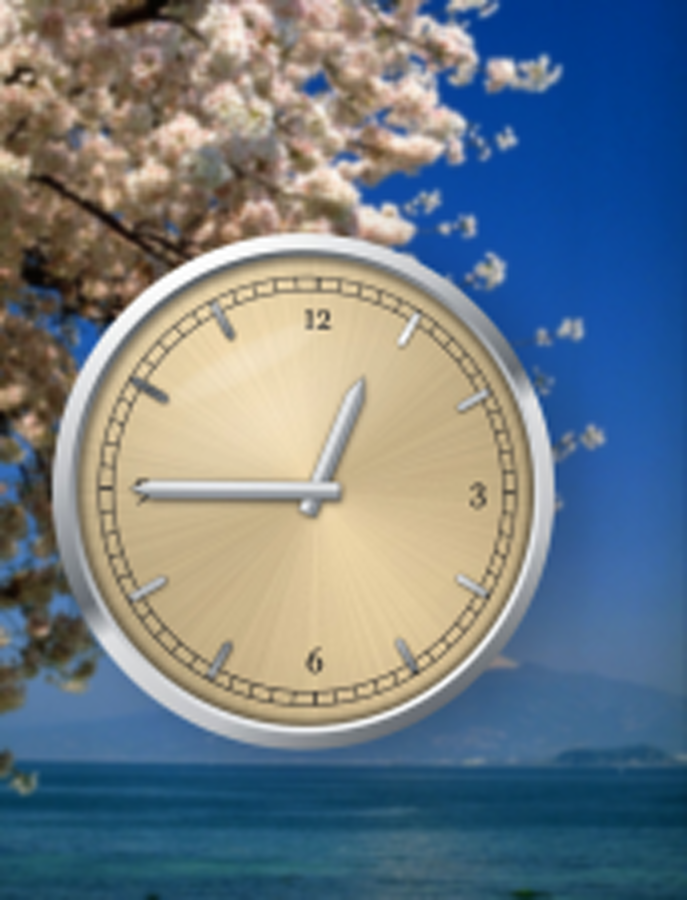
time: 12:45
